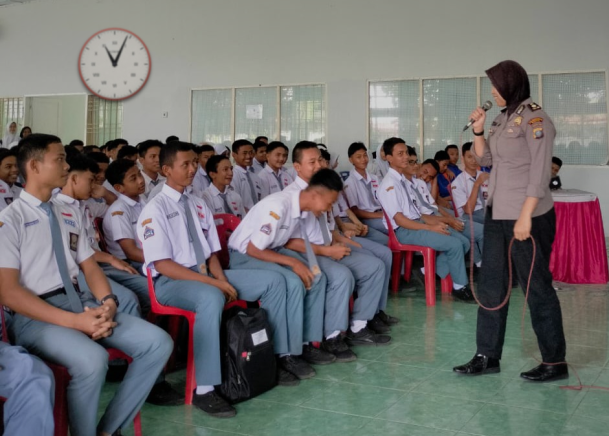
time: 11:04
